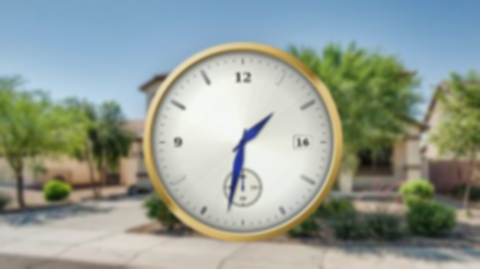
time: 1:32
